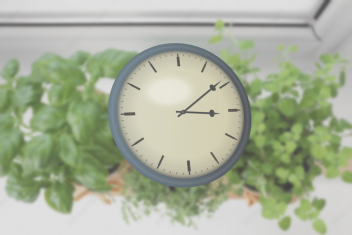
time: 3:09
